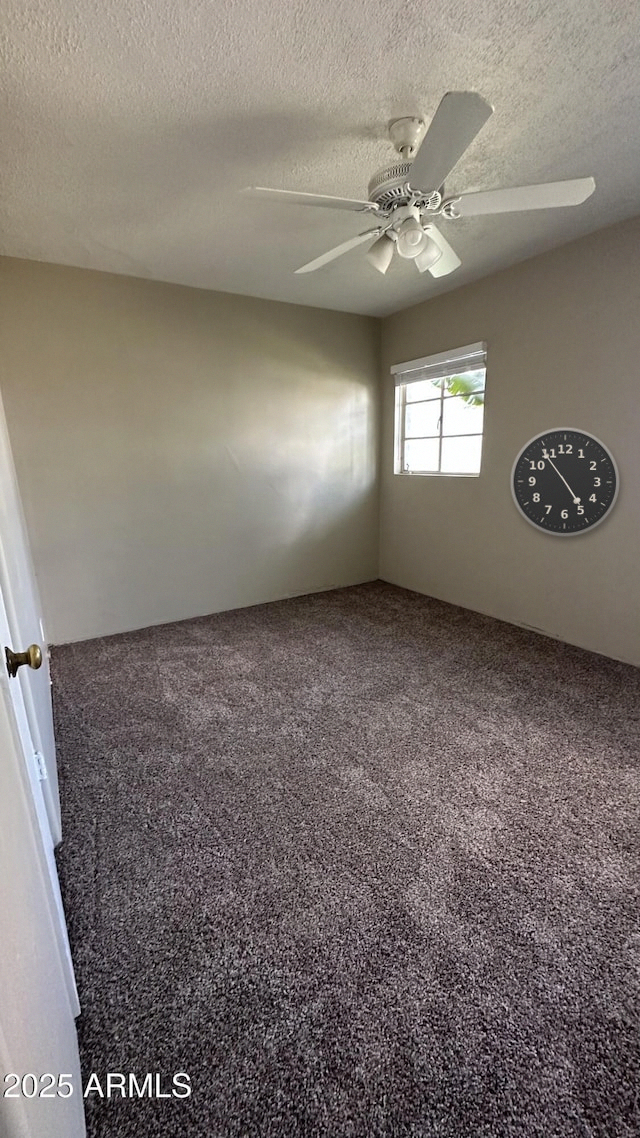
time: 4:54
